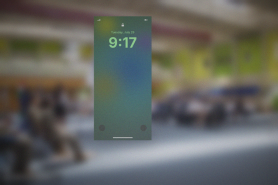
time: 9:17
